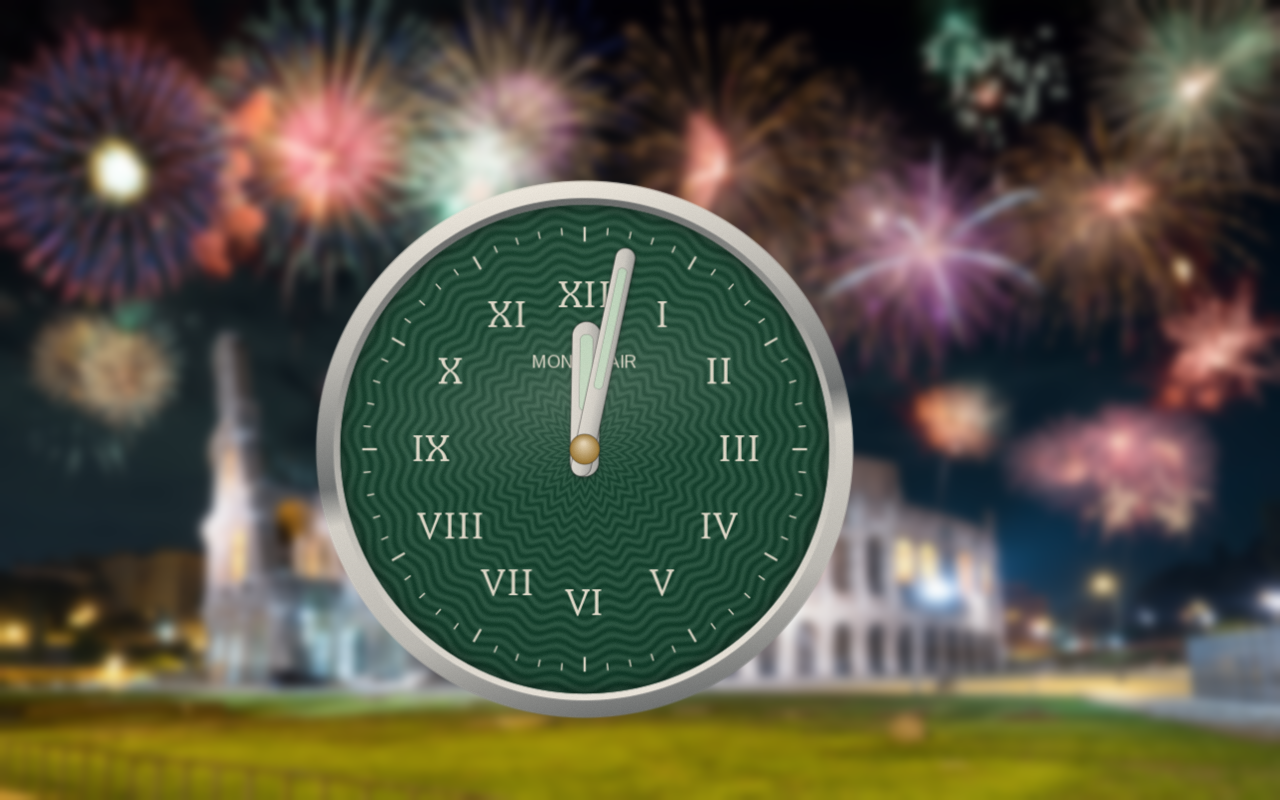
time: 12:02
